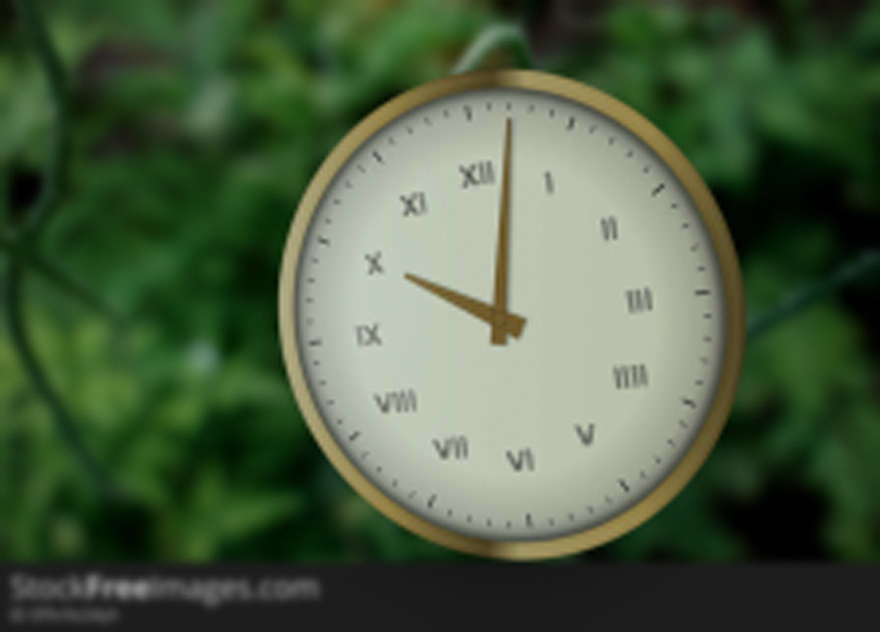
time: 10:02
